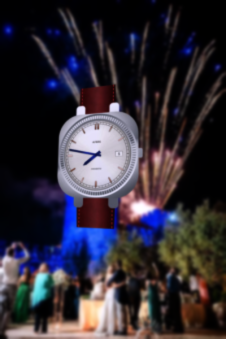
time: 7:47
